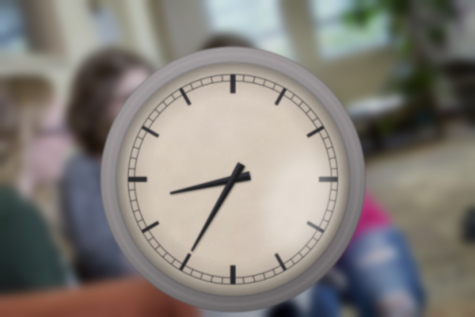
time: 8:35
